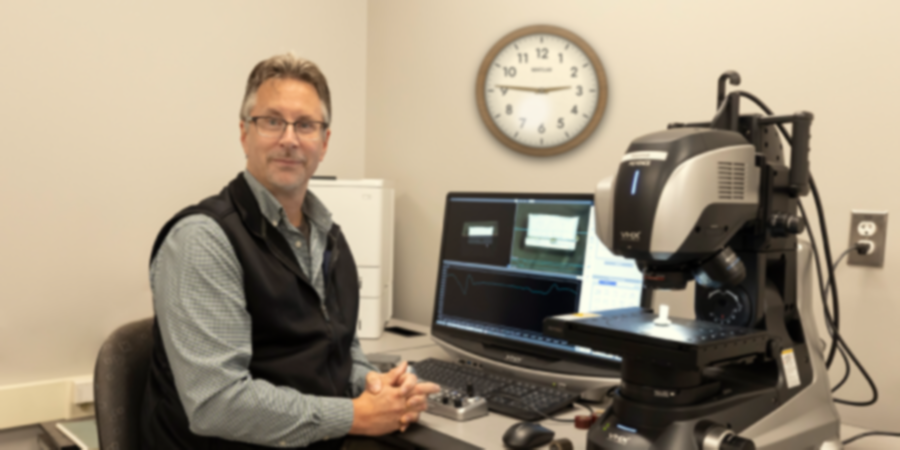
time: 2:46
